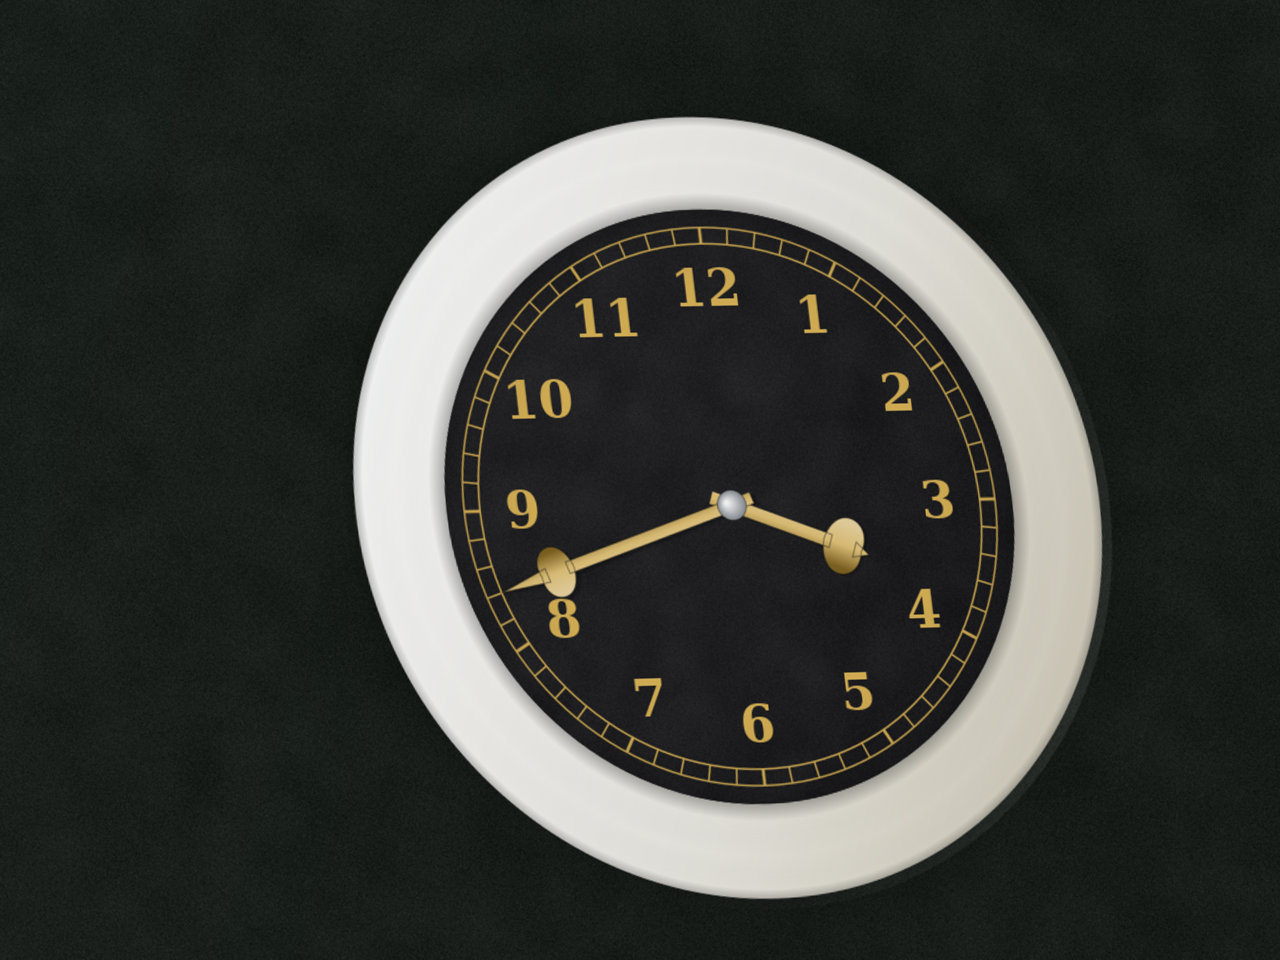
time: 3:42
